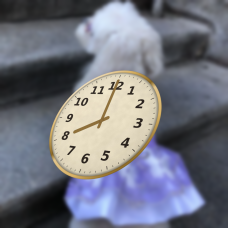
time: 8:00
